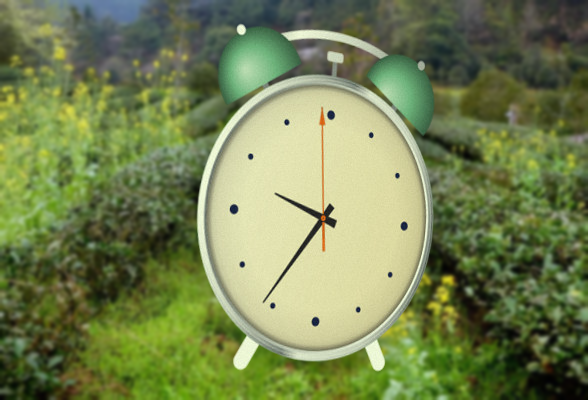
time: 9:35:59
